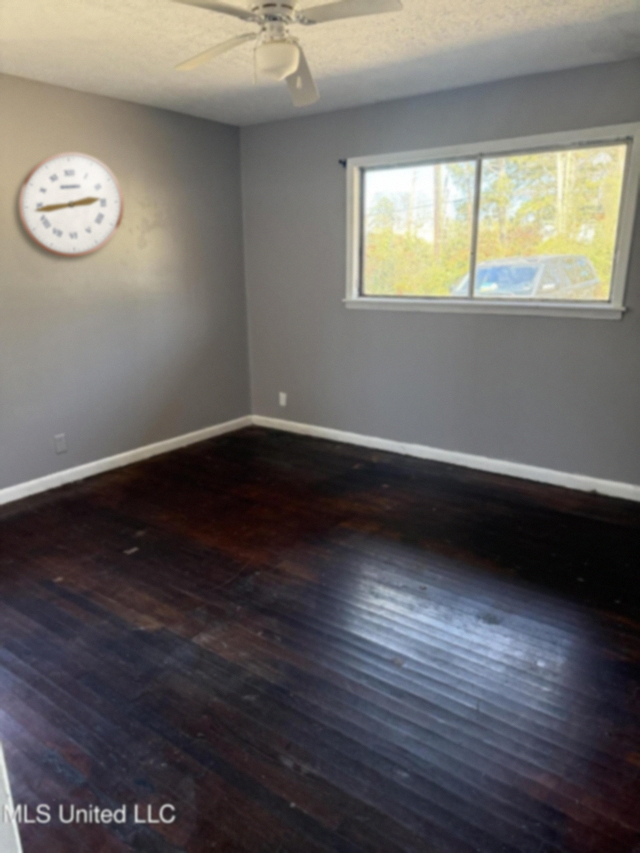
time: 2:44
